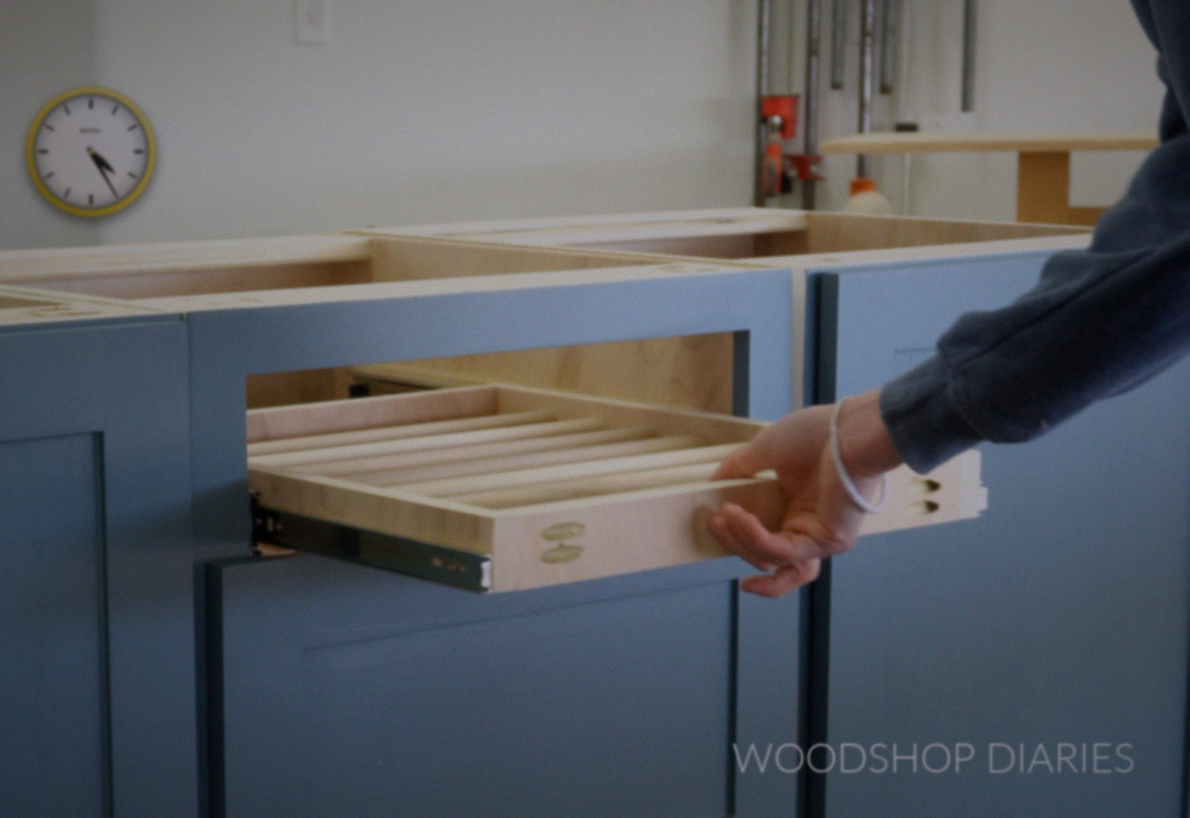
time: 4:25
